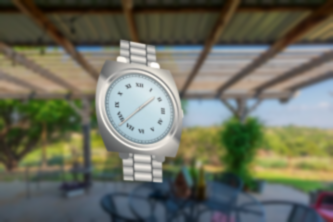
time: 1:38
